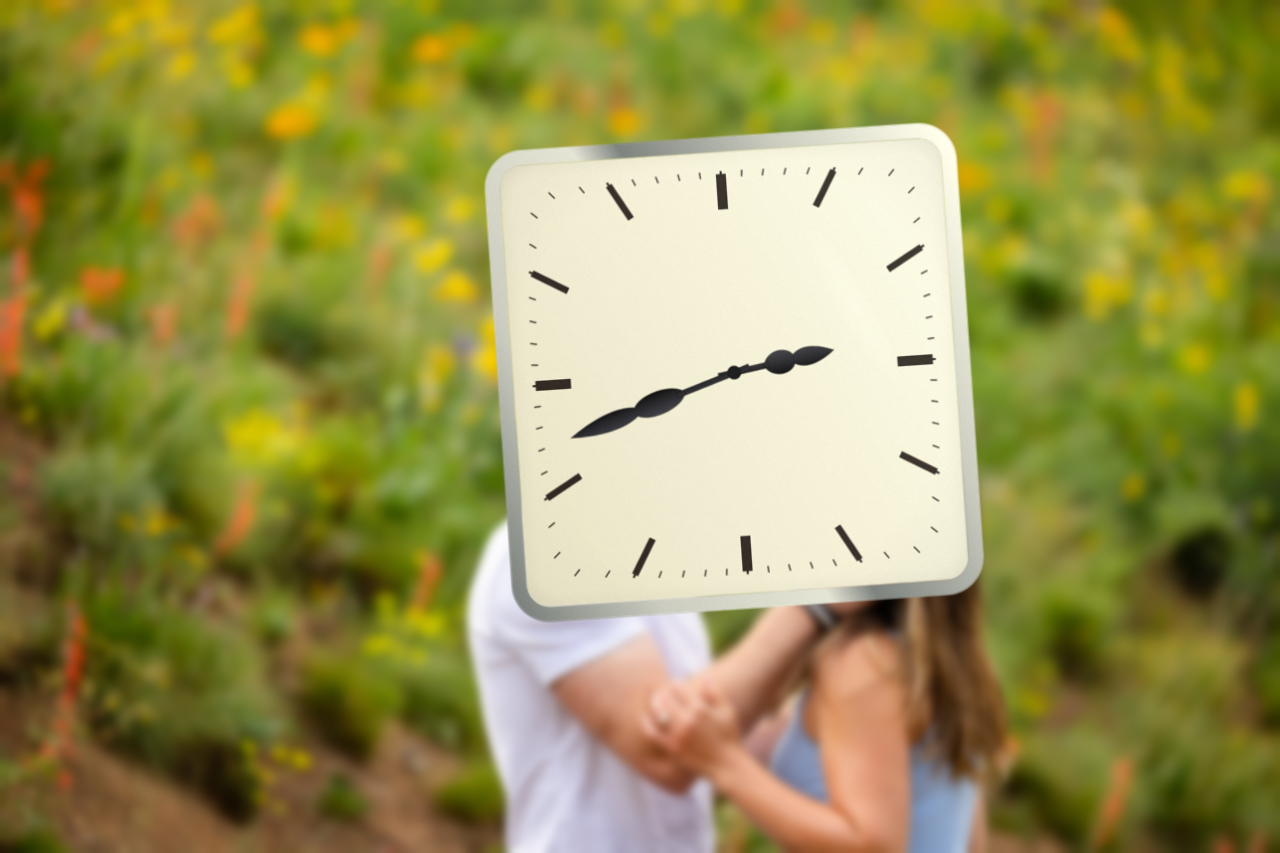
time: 2:42
